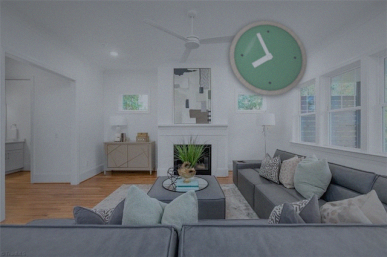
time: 7:56
